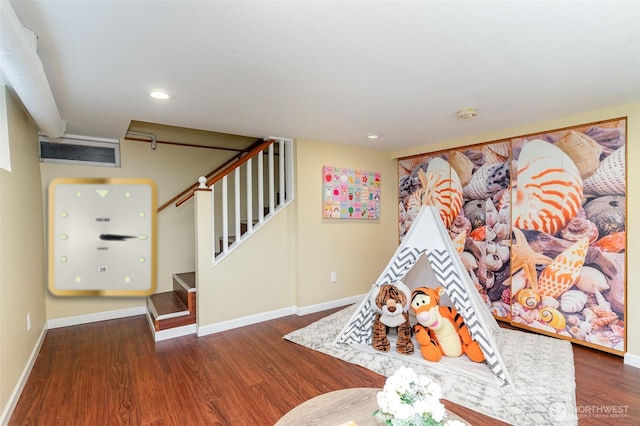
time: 3:15
